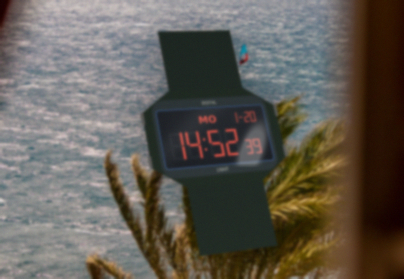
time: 14:52:39
